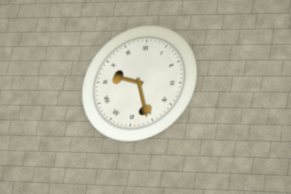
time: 9:26
